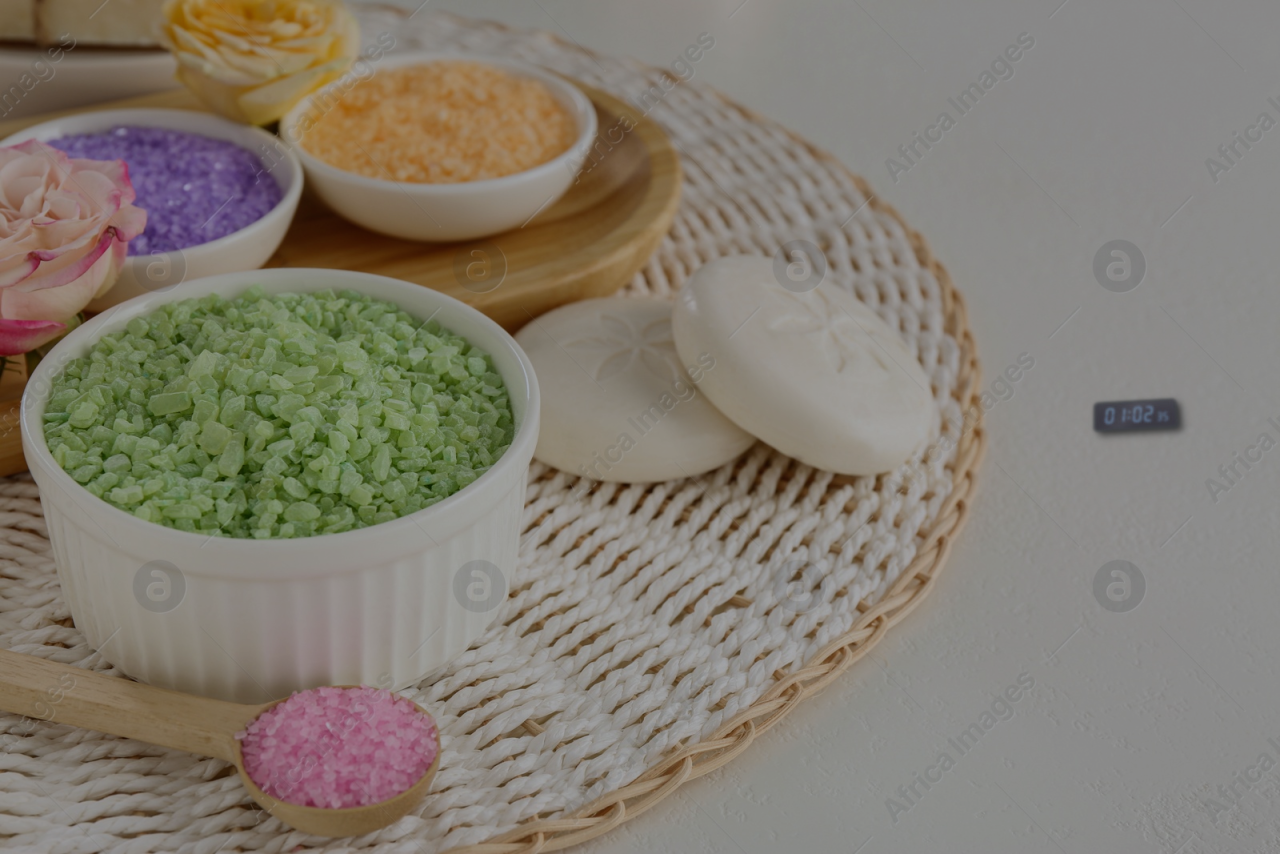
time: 1:02
